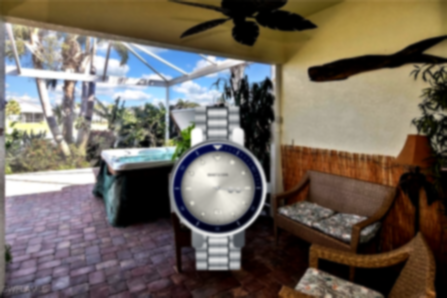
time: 3:16
